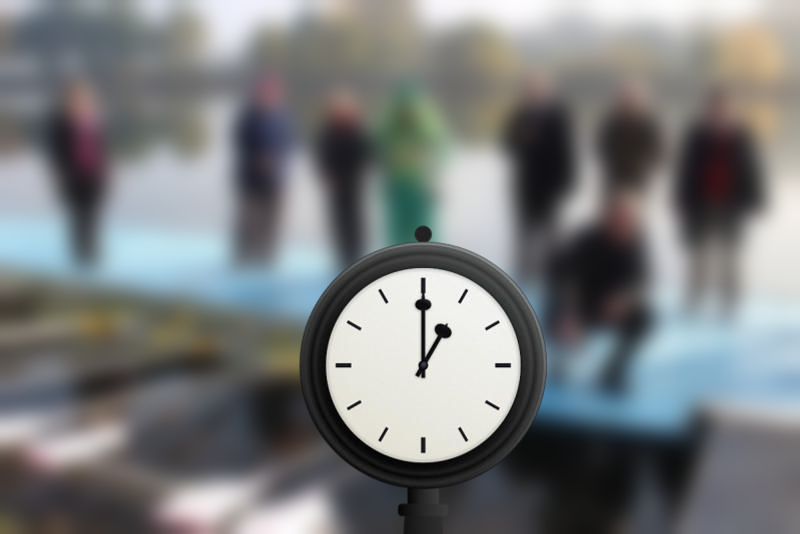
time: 1:00
